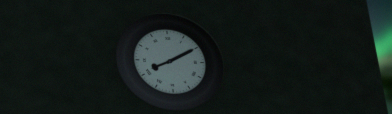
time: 8:10
